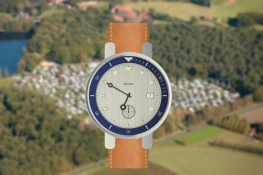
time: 6:50
